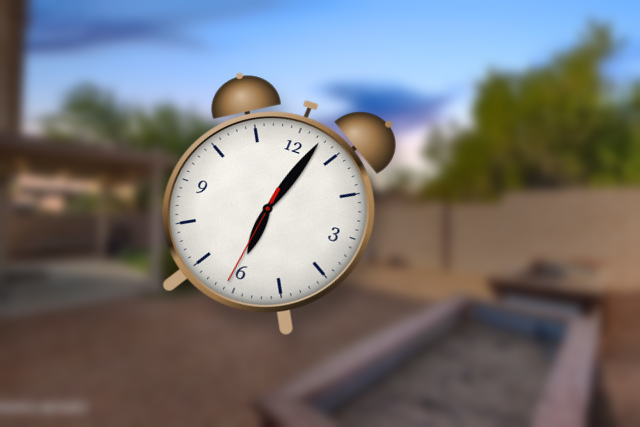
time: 6:02:31
